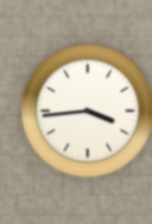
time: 3:44
